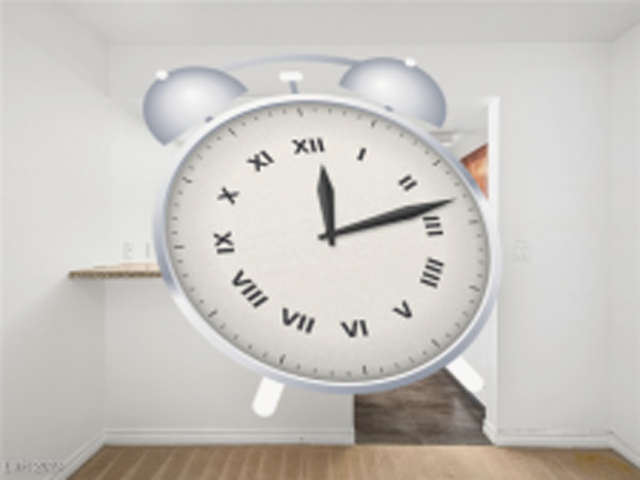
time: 12:13
